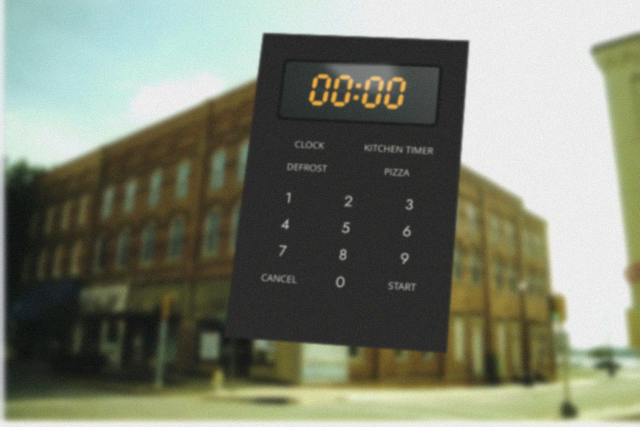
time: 0:00
